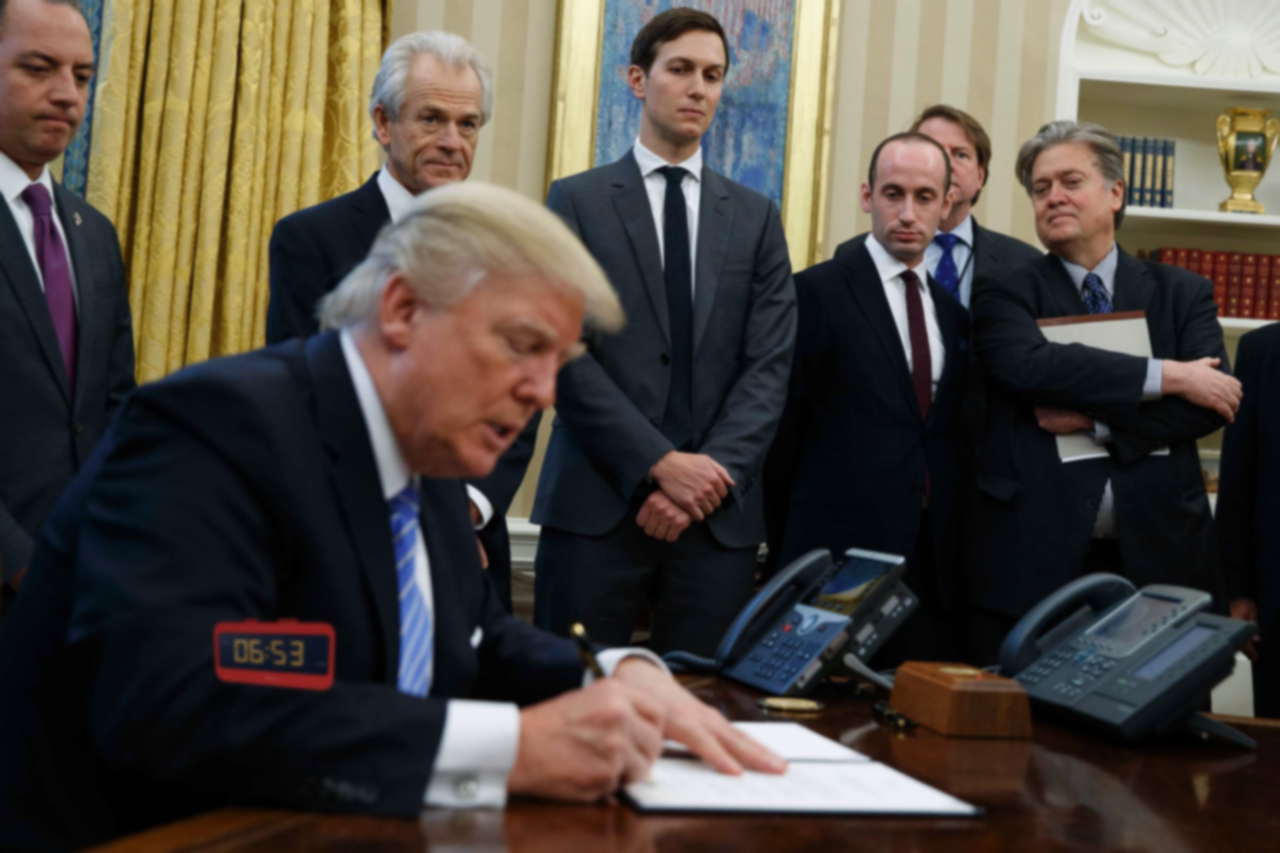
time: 6:53
